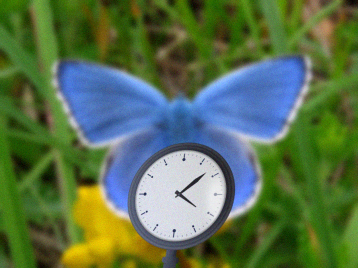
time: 4:08
